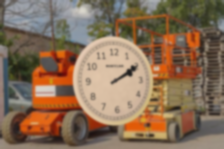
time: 2:10
